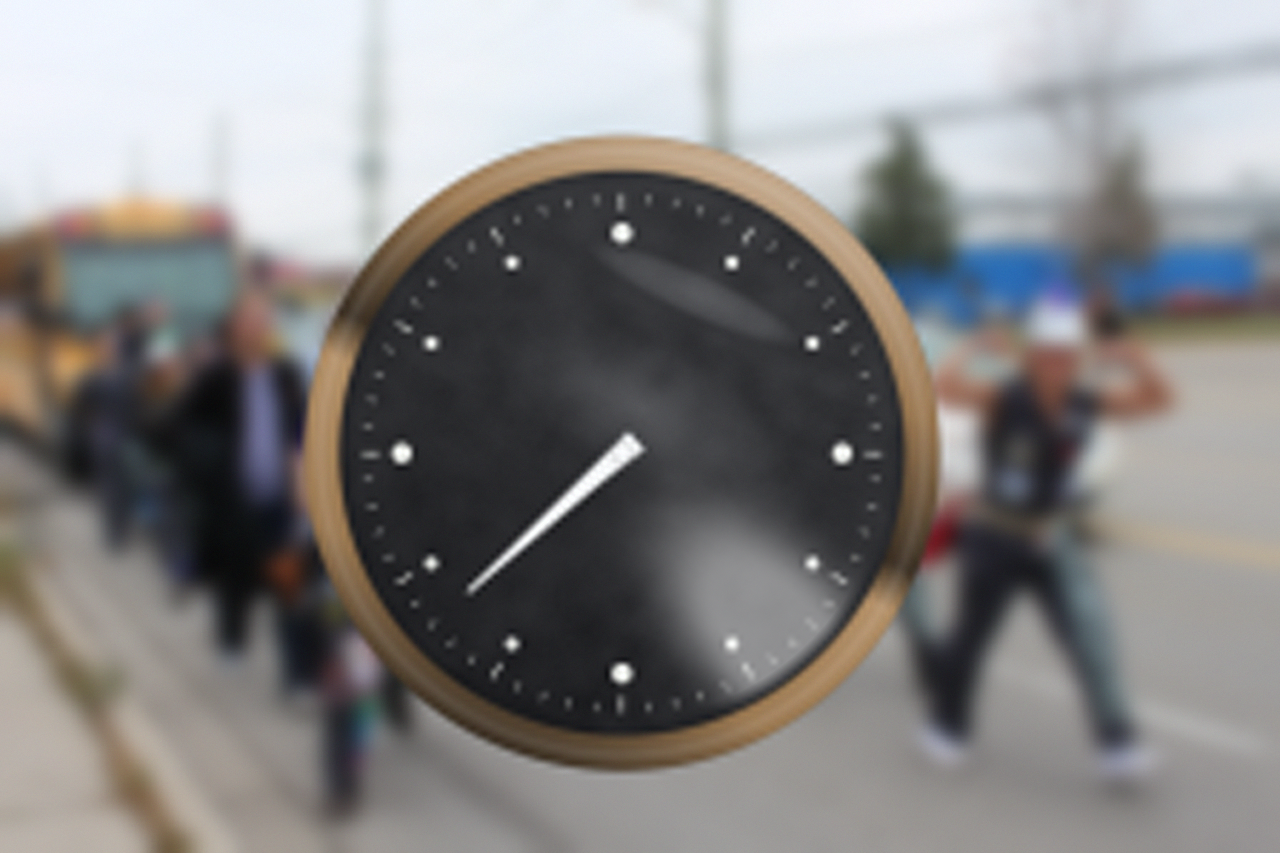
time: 7:38
